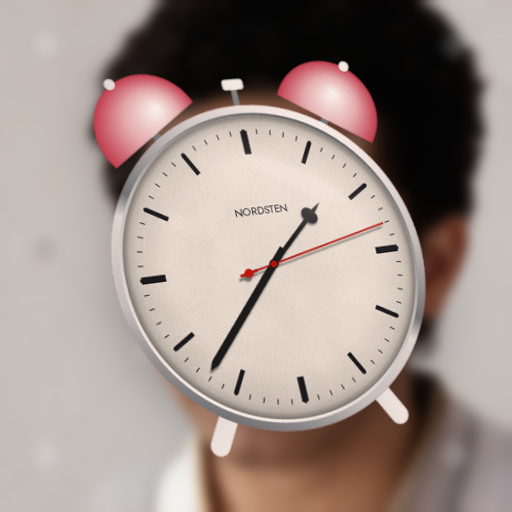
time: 1:37:13
